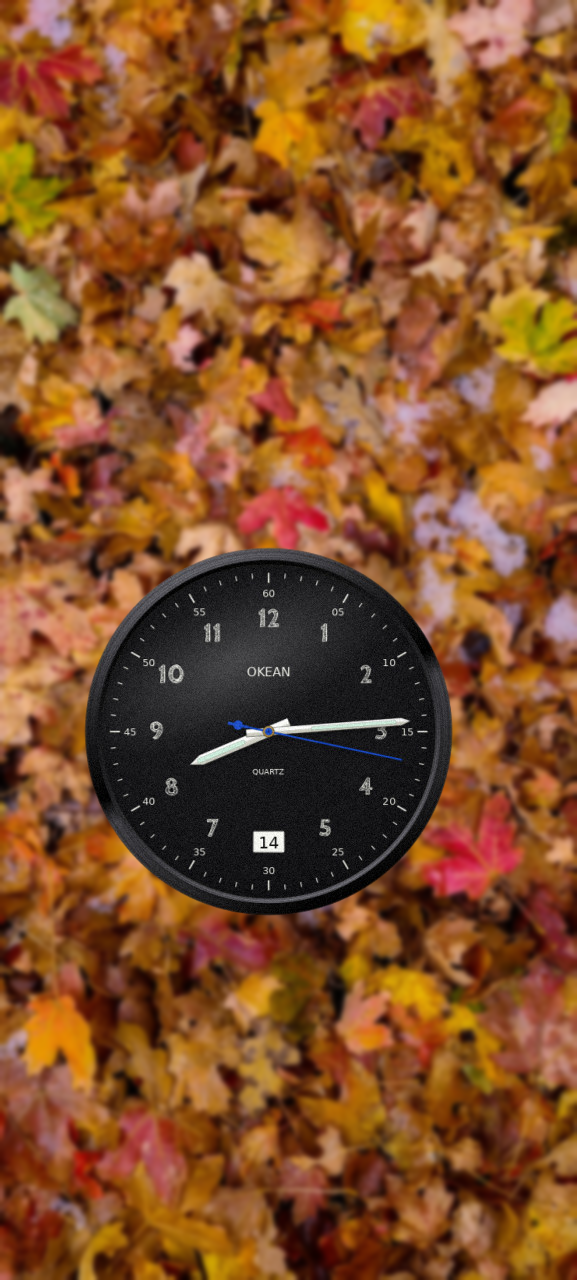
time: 8:14:17
